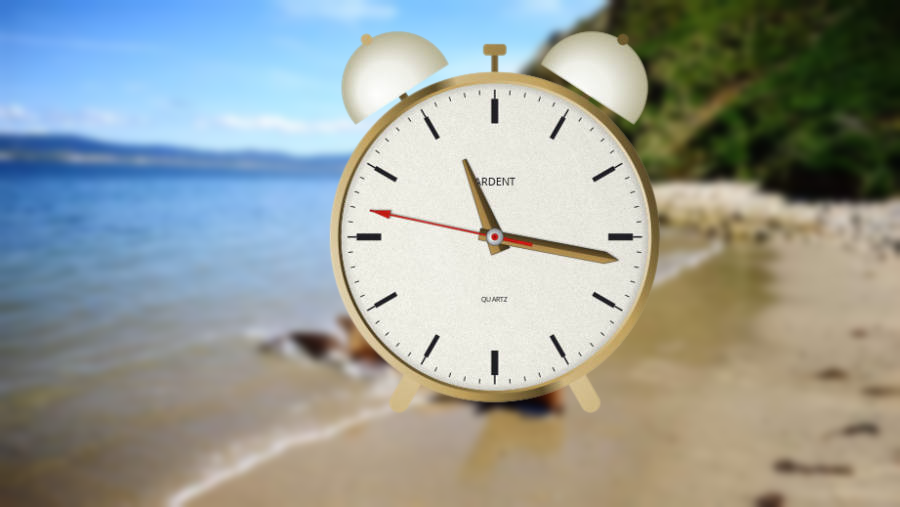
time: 11:16:47
